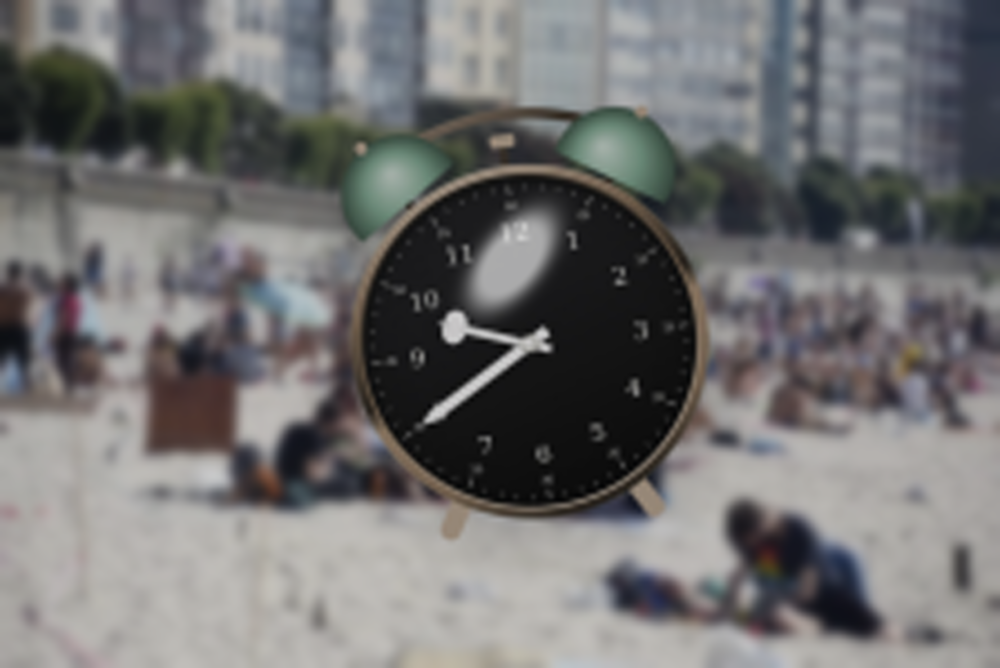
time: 9:40
